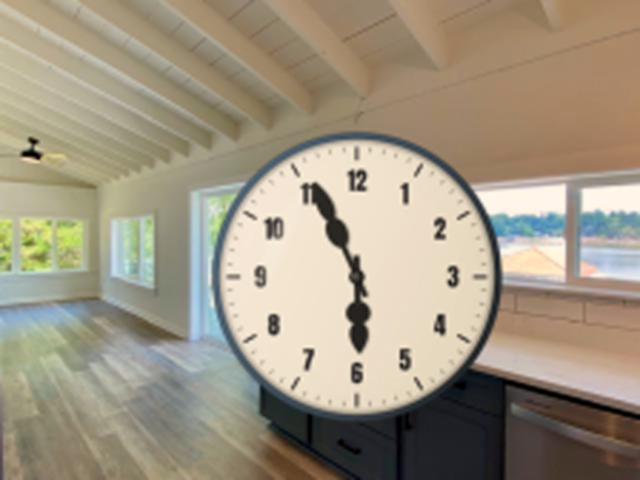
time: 5:56
